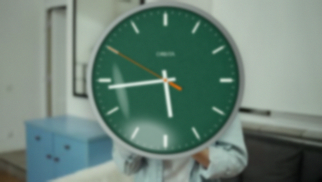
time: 5:43:50
